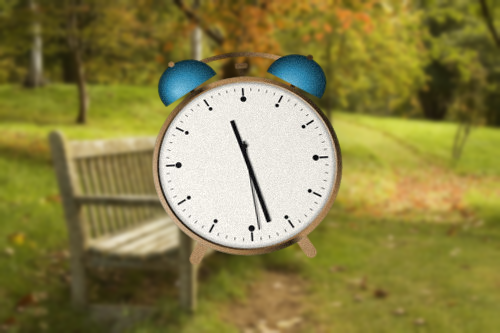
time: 11:27:29
